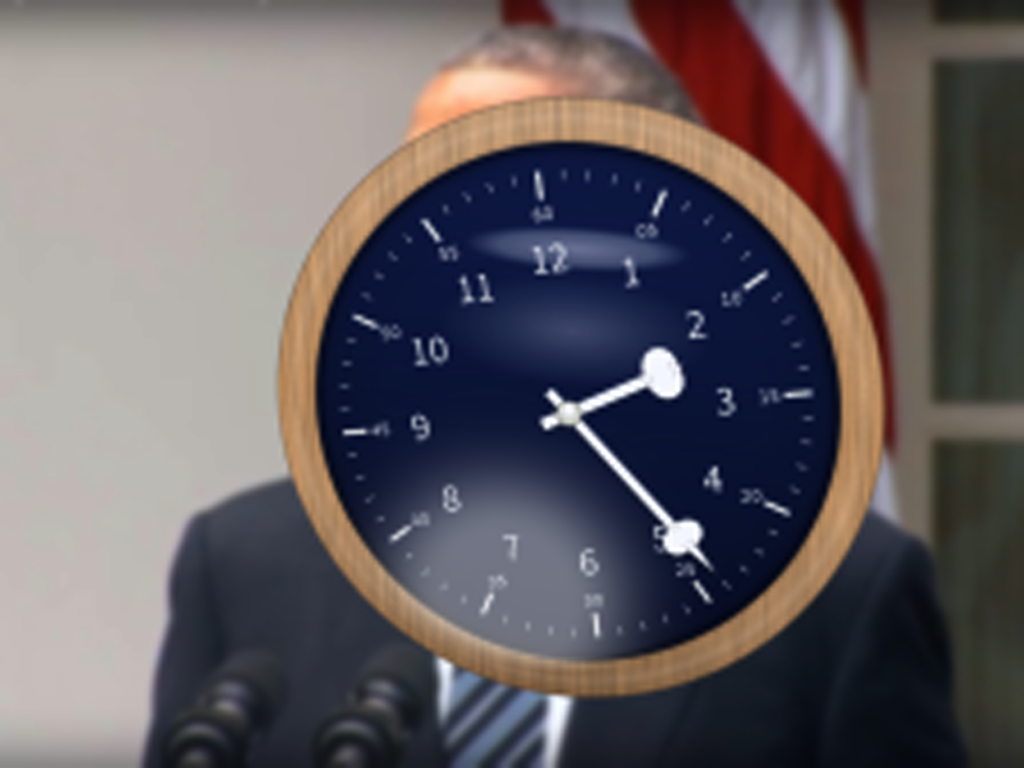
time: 2:24
